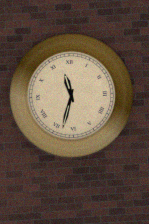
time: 11:33
